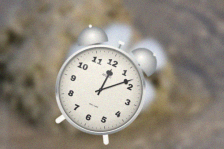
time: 12:08
